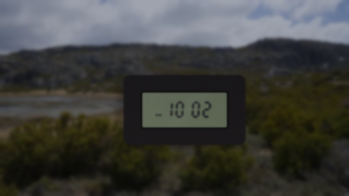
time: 10:02
